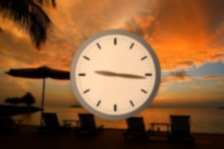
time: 9:16
